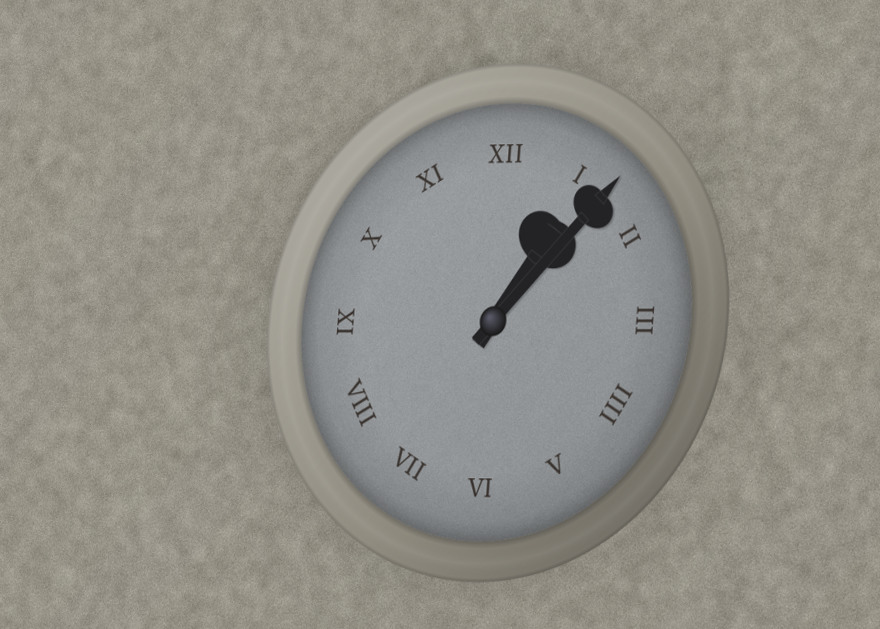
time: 1:07
